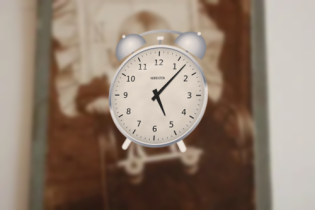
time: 5:07
